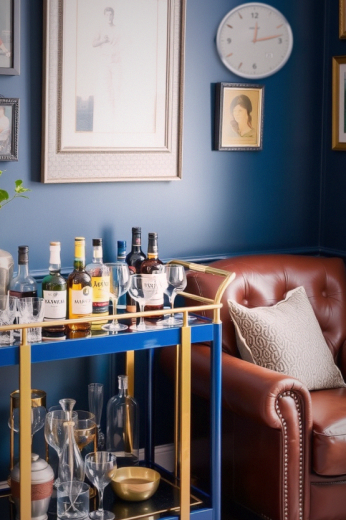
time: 12:13
